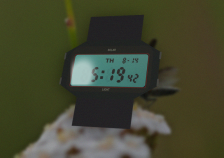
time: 5:19:42
